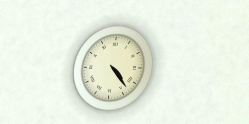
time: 4:23
